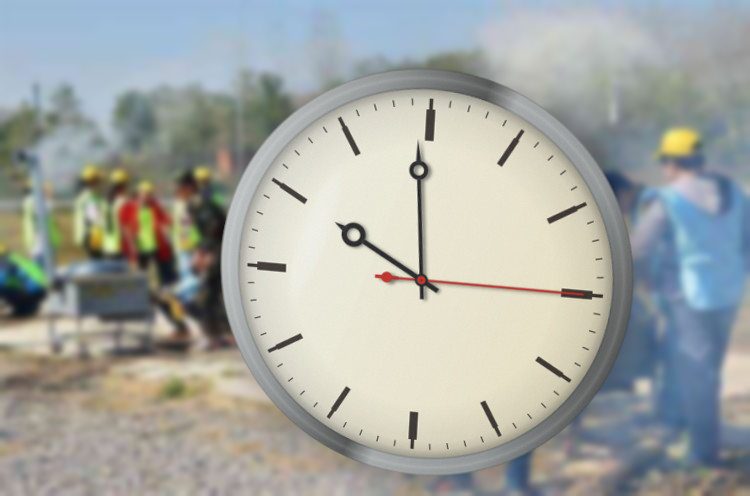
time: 9:59:15
